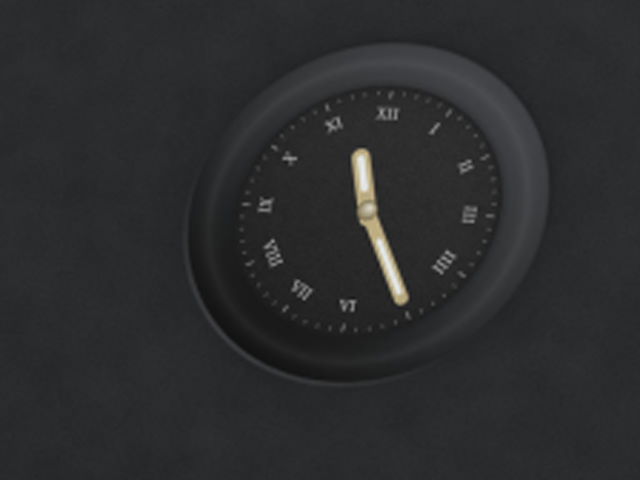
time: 11:25
